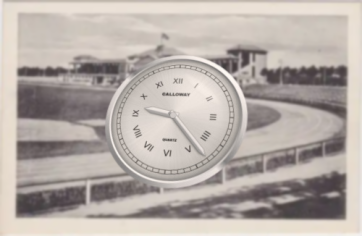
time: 9:23
